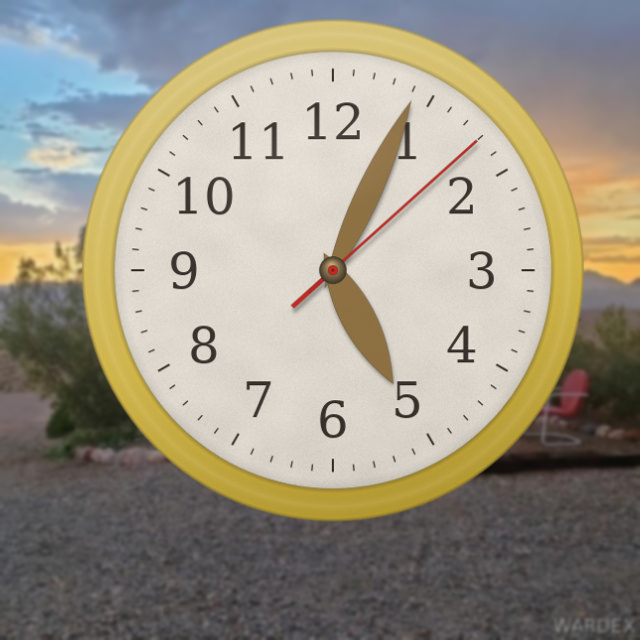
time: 5:04:08
